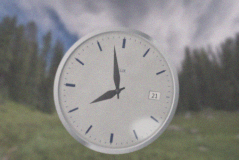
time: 7:58
